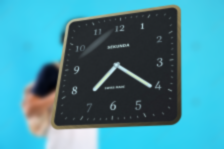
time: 7:21
